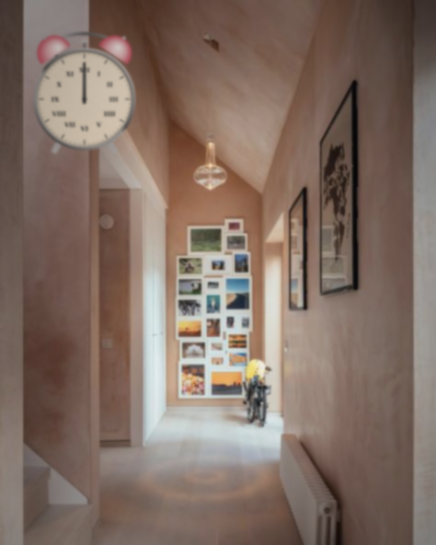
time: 12:00
